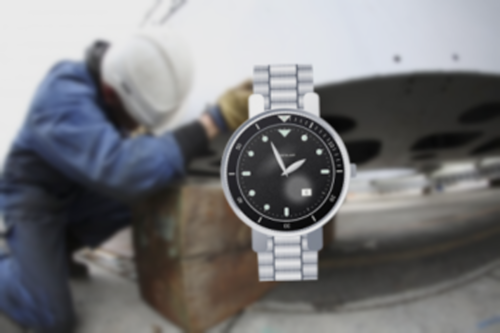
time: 1:56
